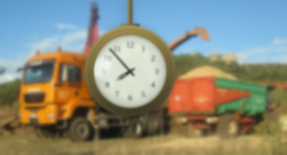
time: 7:53
